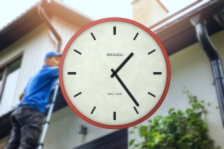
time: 1:24
